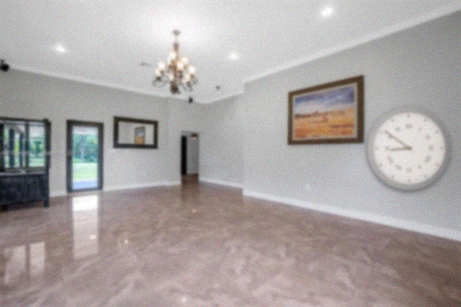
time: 8:51
